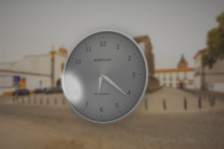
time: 6:21
